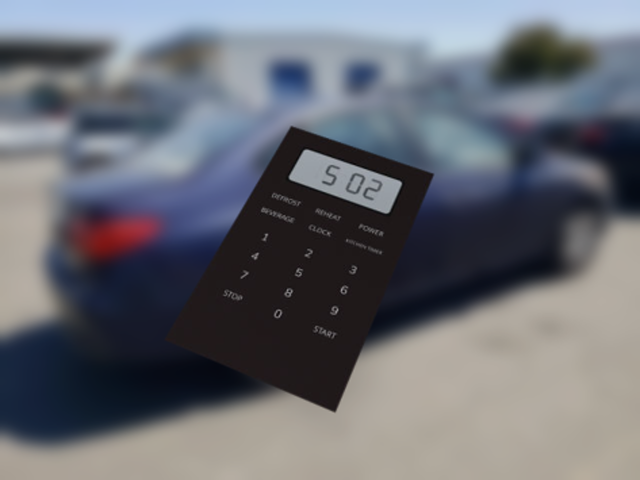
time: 5:02
